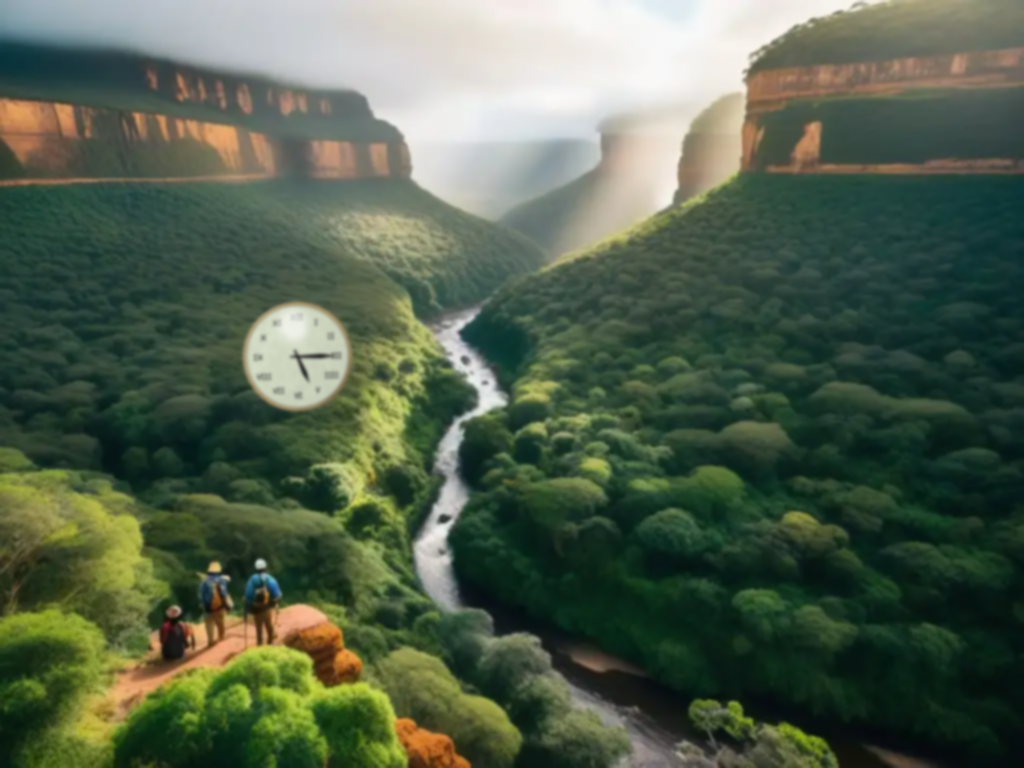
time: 5:15
